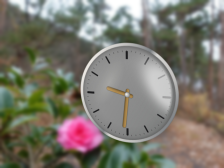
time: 9:31
